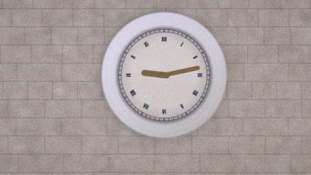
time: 9:13
